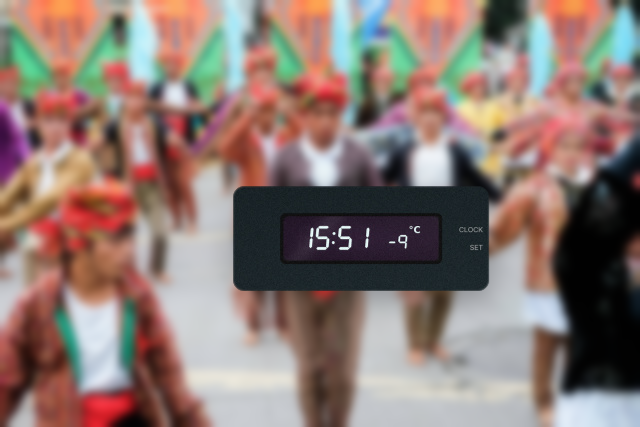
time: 15:51
